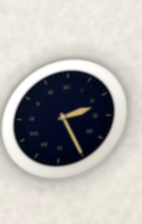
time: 2:25
